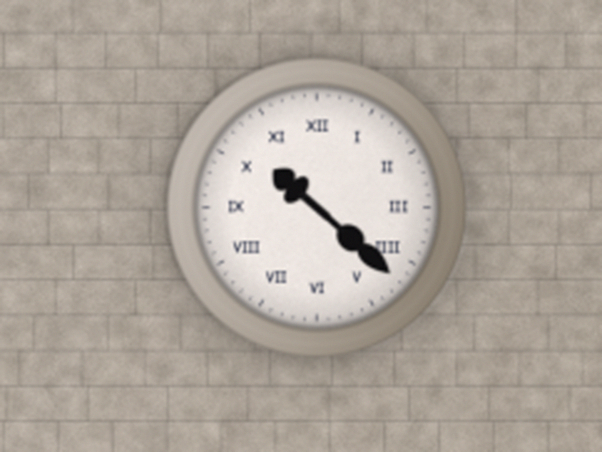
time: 10:22
